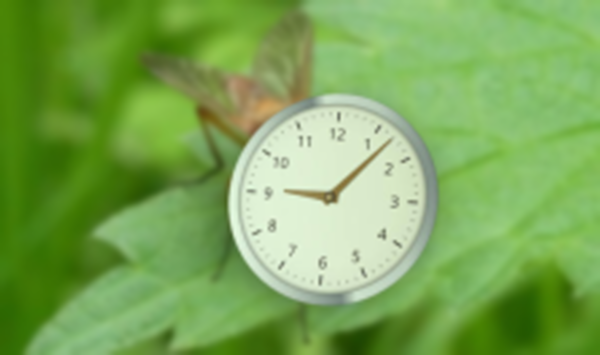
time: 9:07
